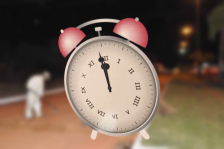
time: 11:59
